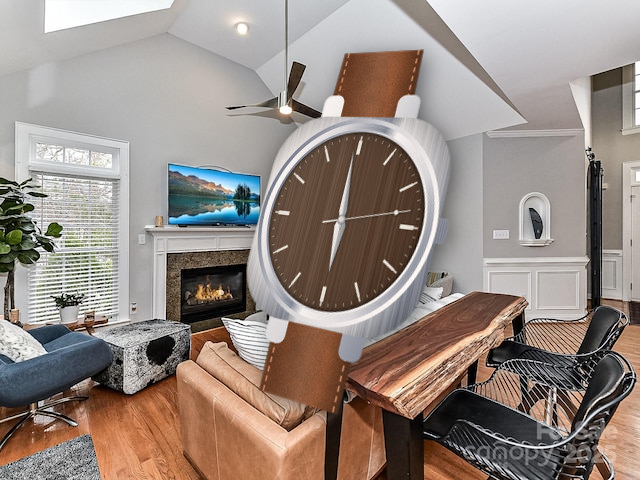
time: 5:59:13
